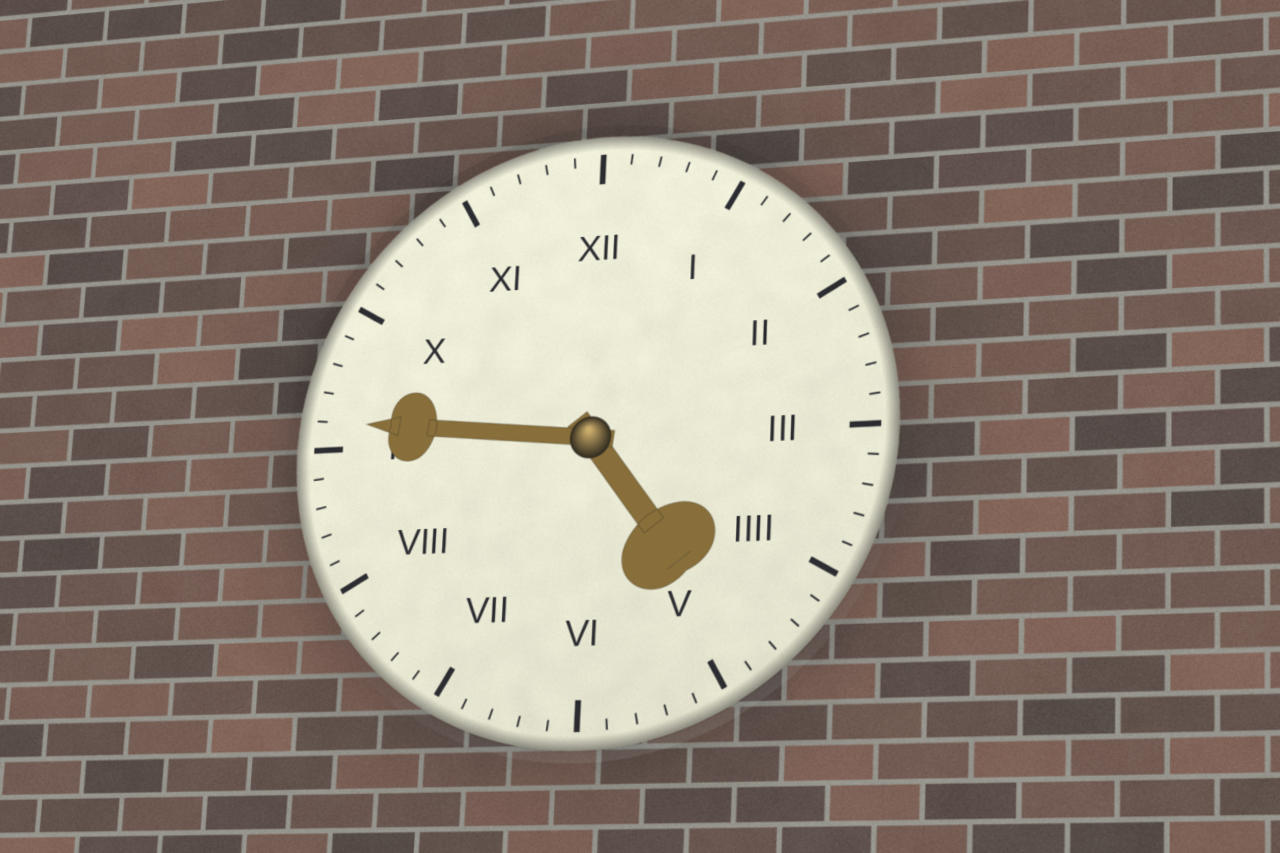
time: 4:46
